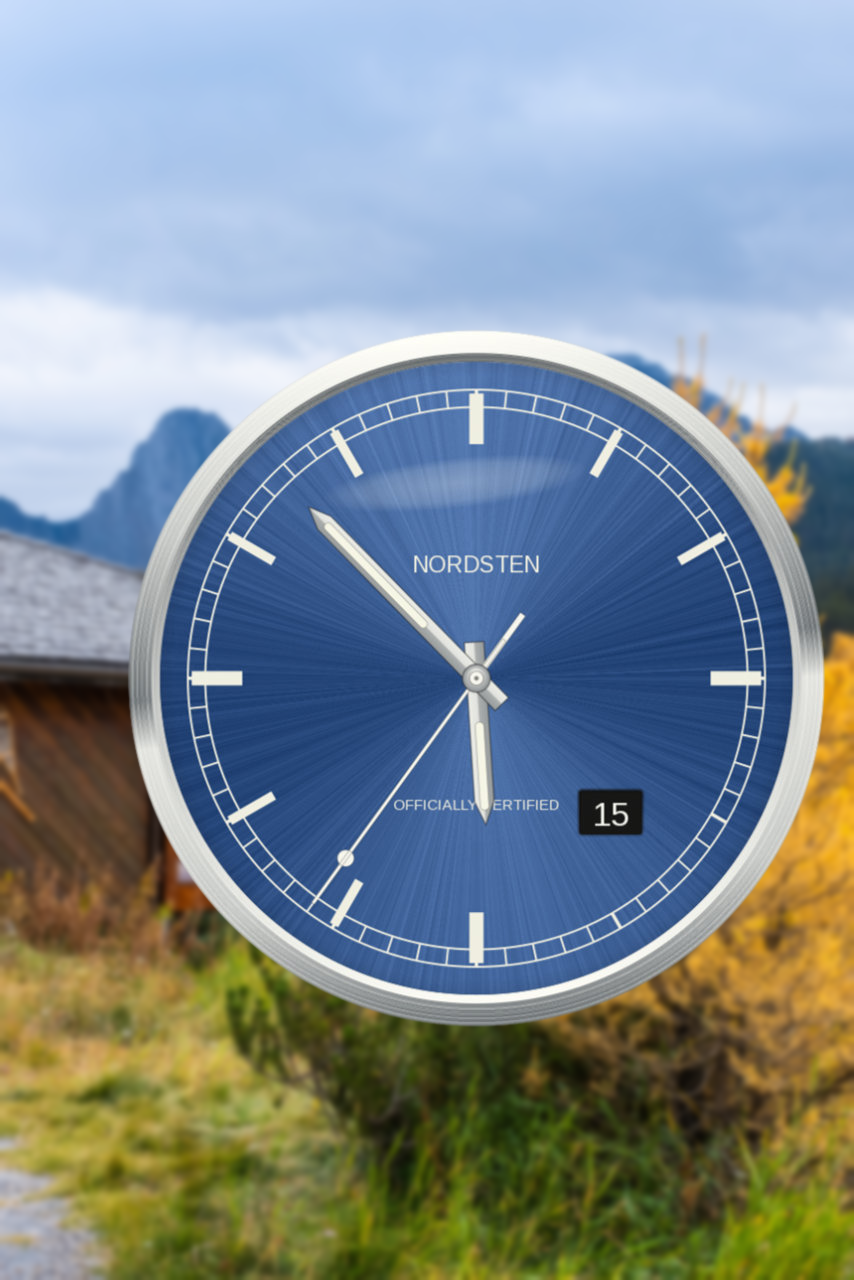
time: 5:52:36
